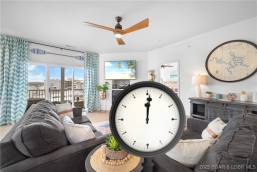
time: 12:01
